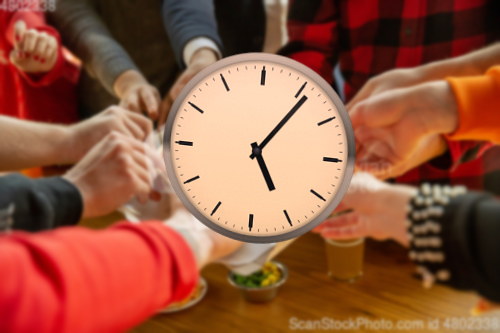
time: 5:06
